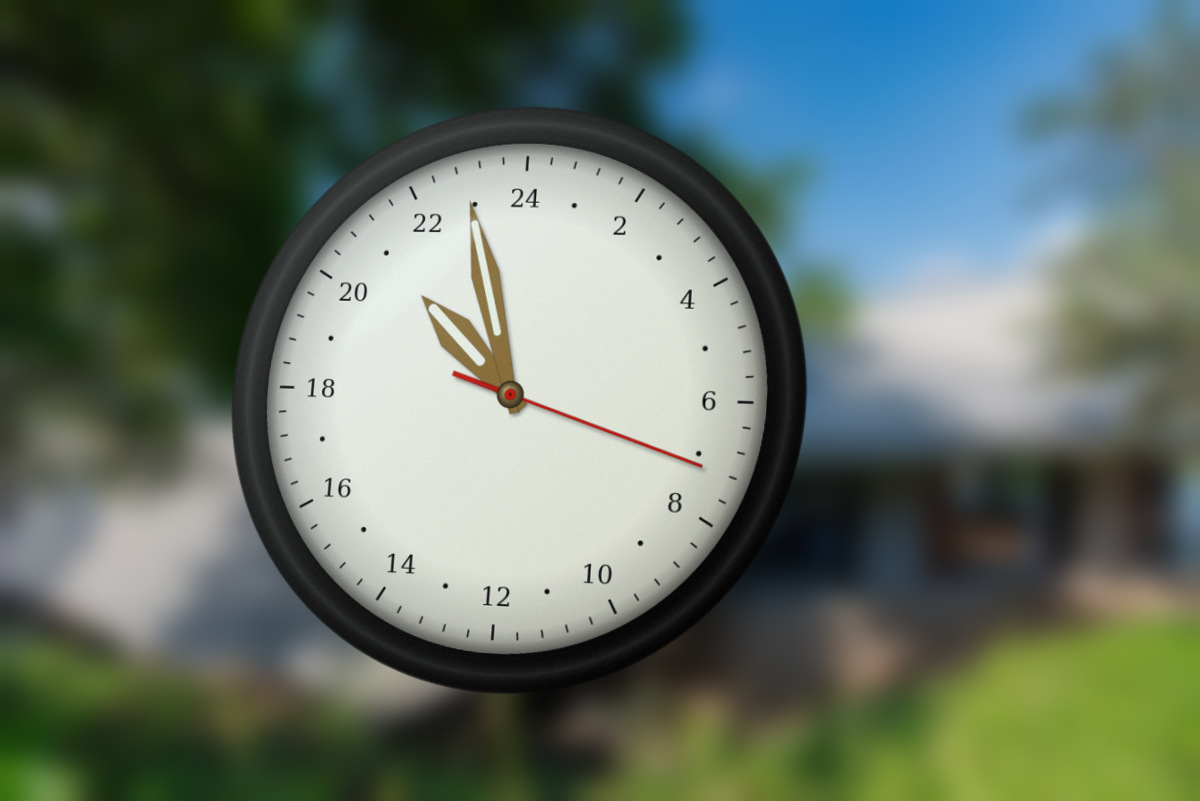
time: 20:57:18
